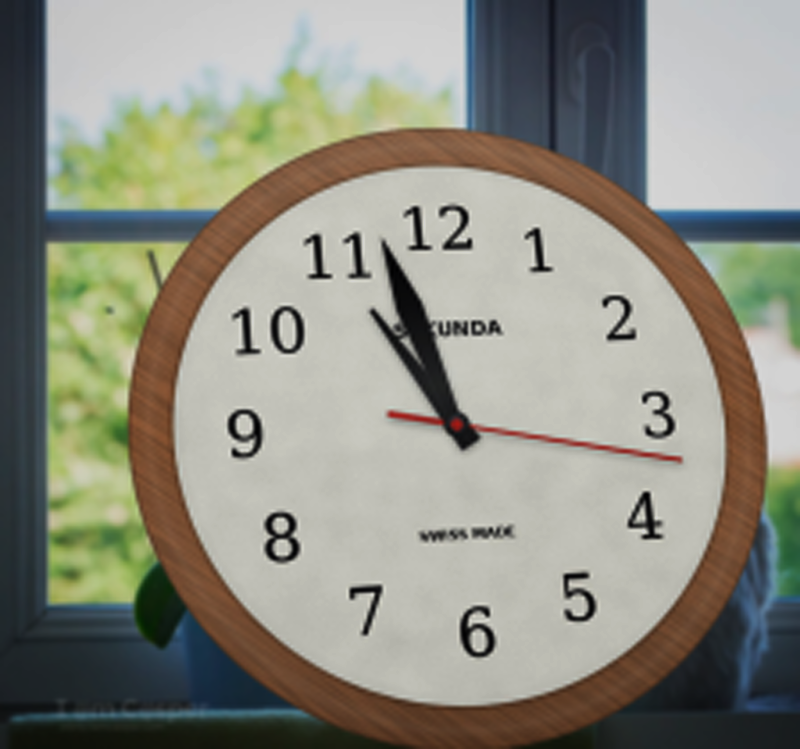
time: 10:57:17
